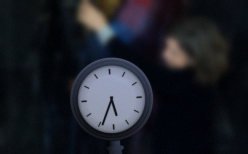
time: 5:34
